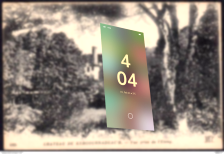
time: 4:04
